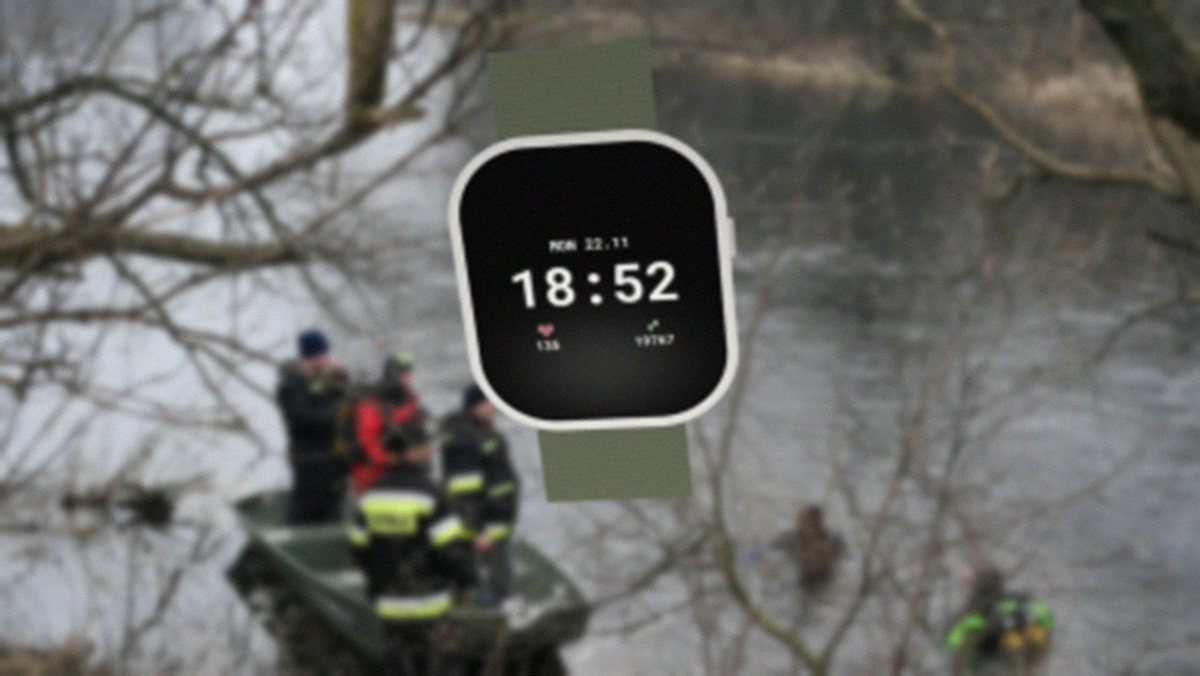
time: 18:52
